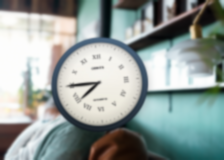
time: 7:45
